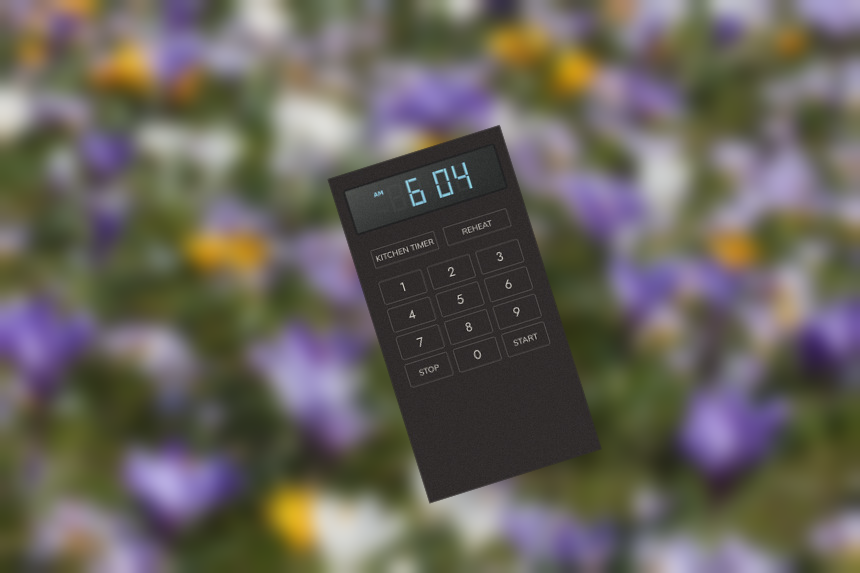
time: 6:04
